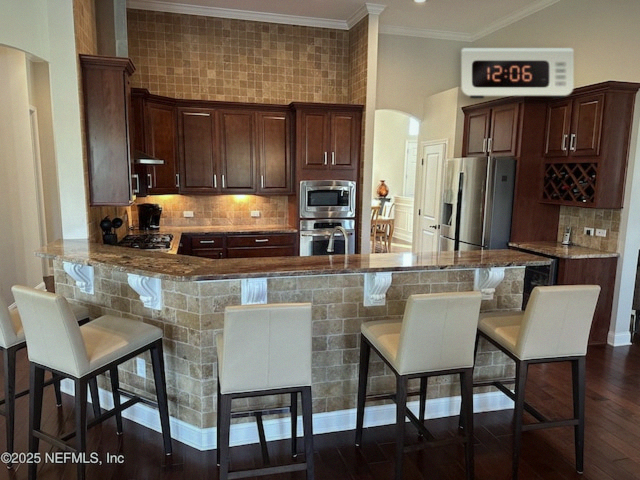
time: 12:06
